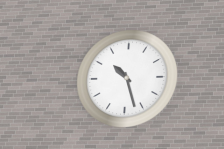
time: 10:27
